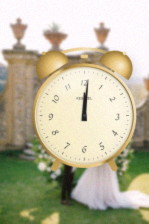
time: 12:01
